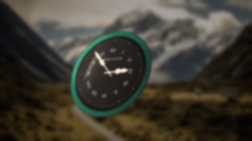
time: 2:53
